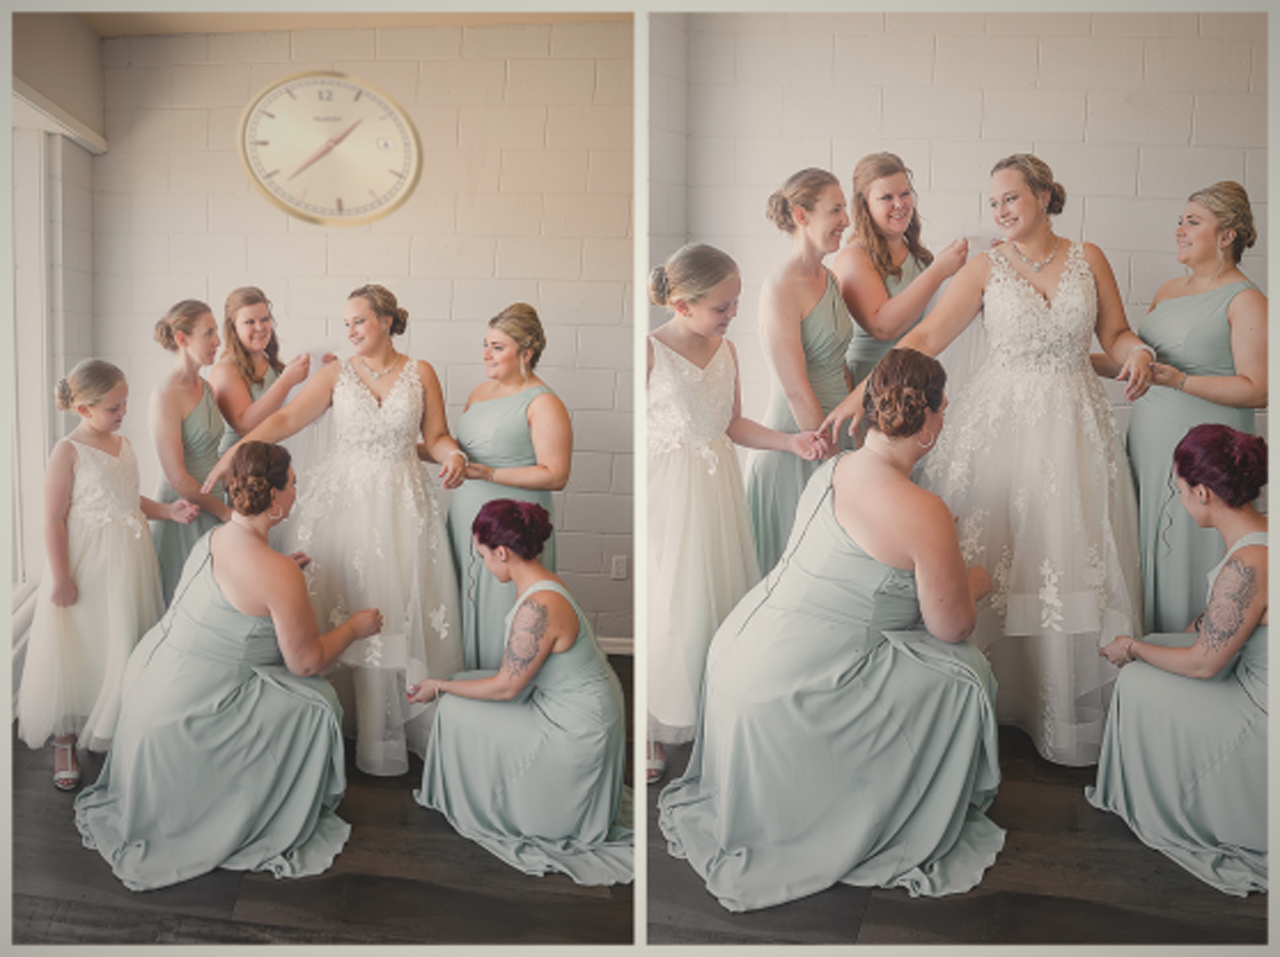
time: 1:38
